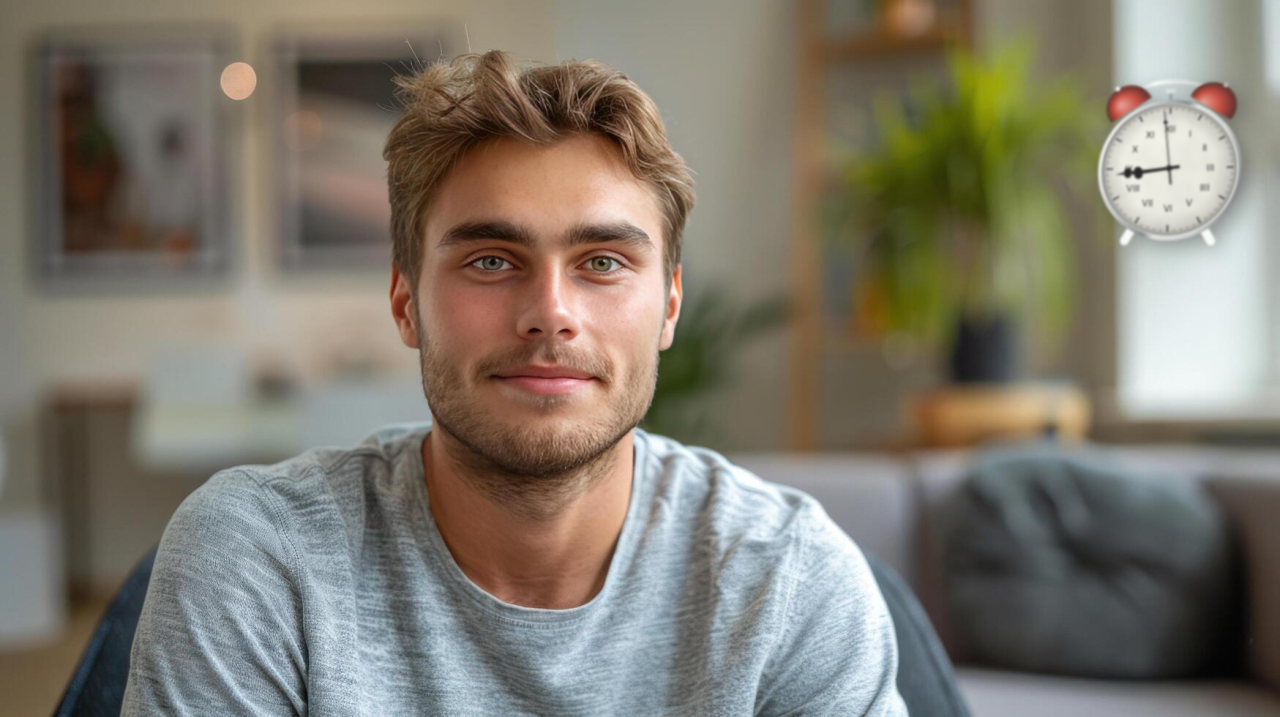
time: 8:43:59
